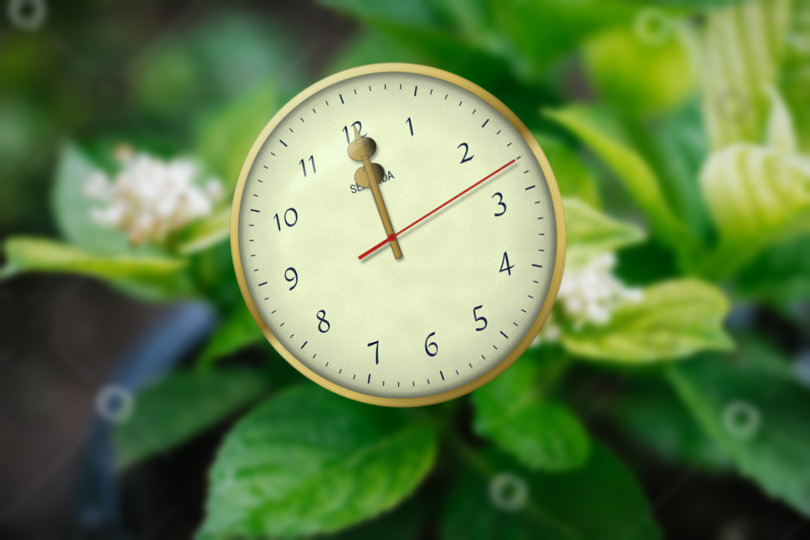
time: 12:00:13
